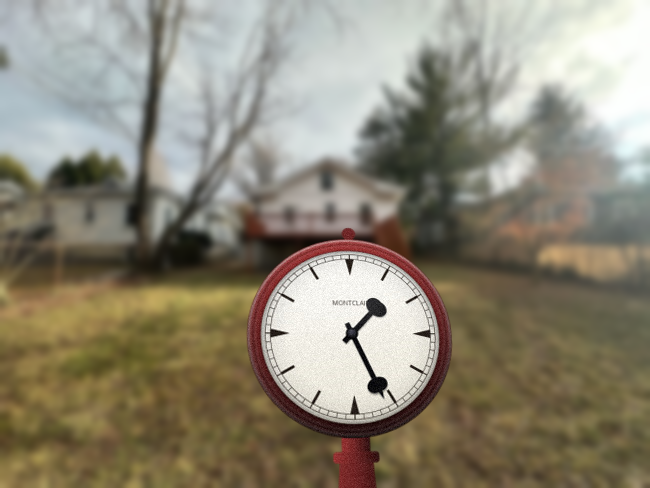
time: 1:26
